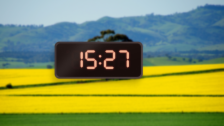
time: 15:27
